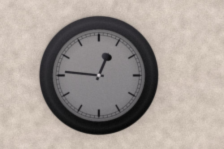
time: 12:46
